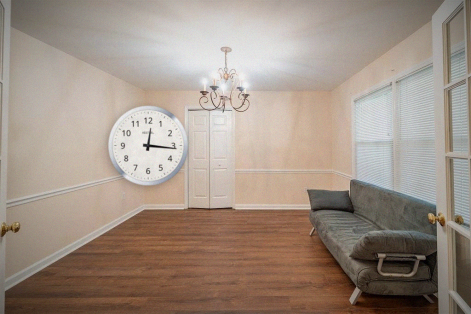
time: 12:16
